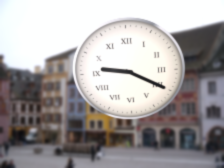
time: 9:20
